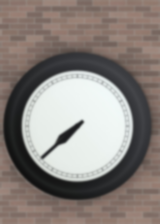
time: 7:38
